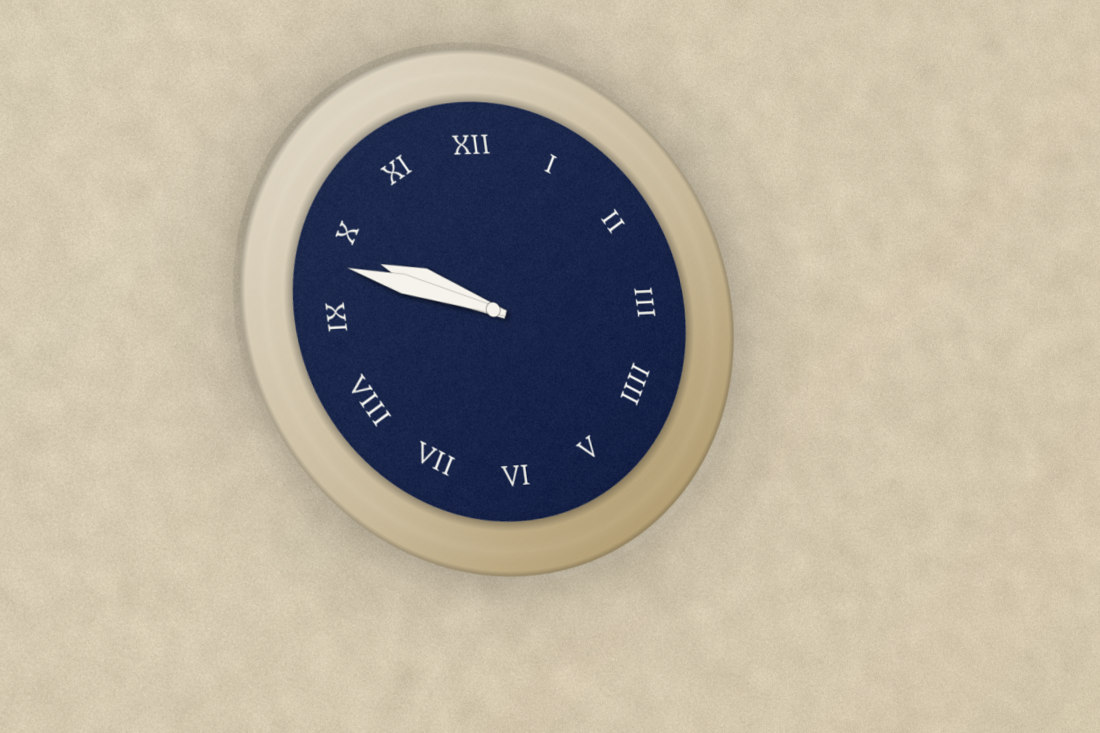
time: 9:48
